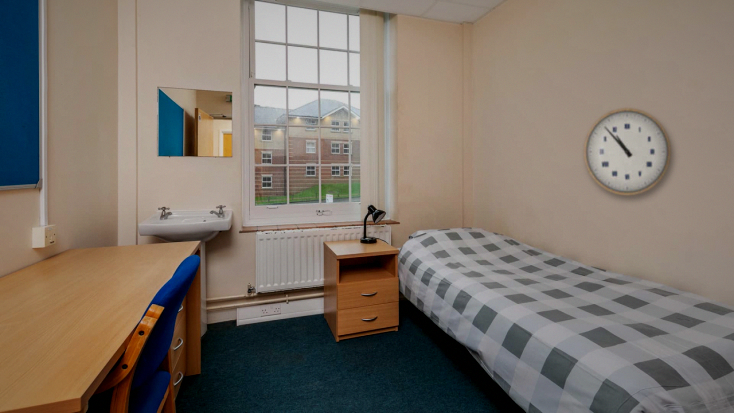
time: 10:53
